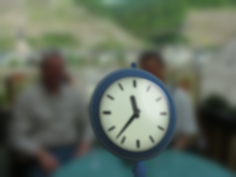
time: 11:37
